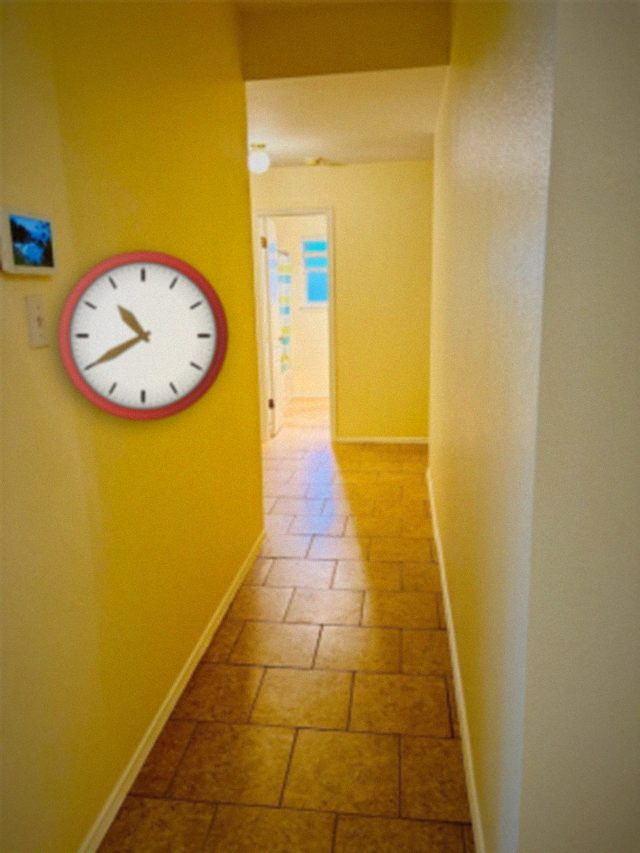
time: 10:40
